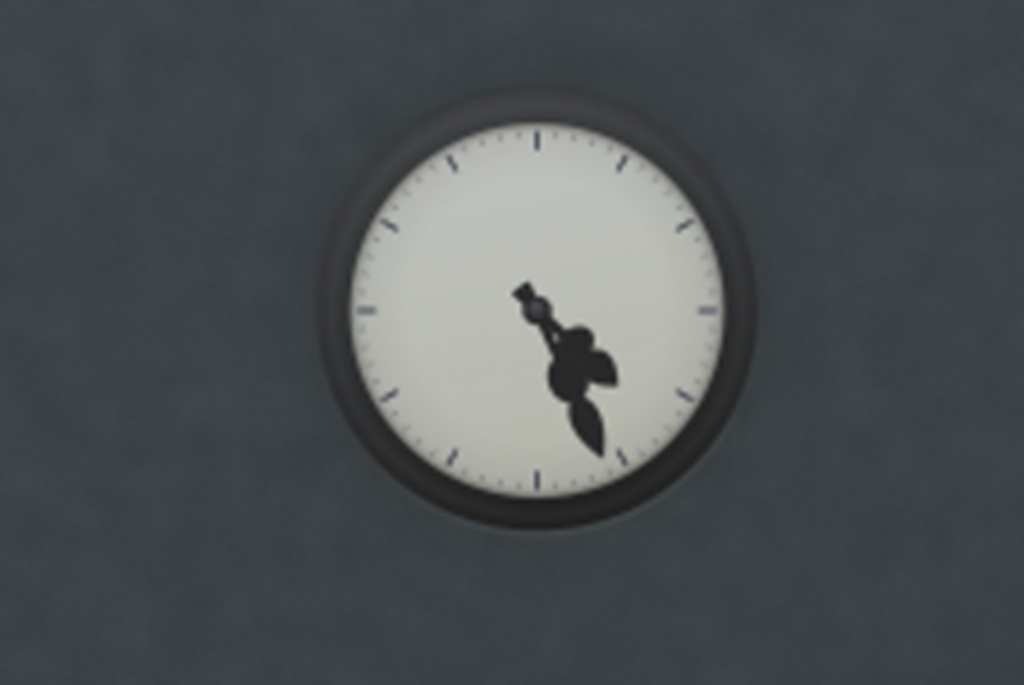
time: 4:26
